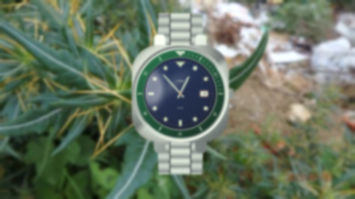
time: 12:53
